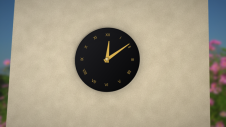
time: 12:09
